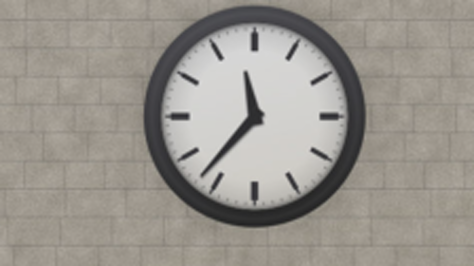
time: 11:37
